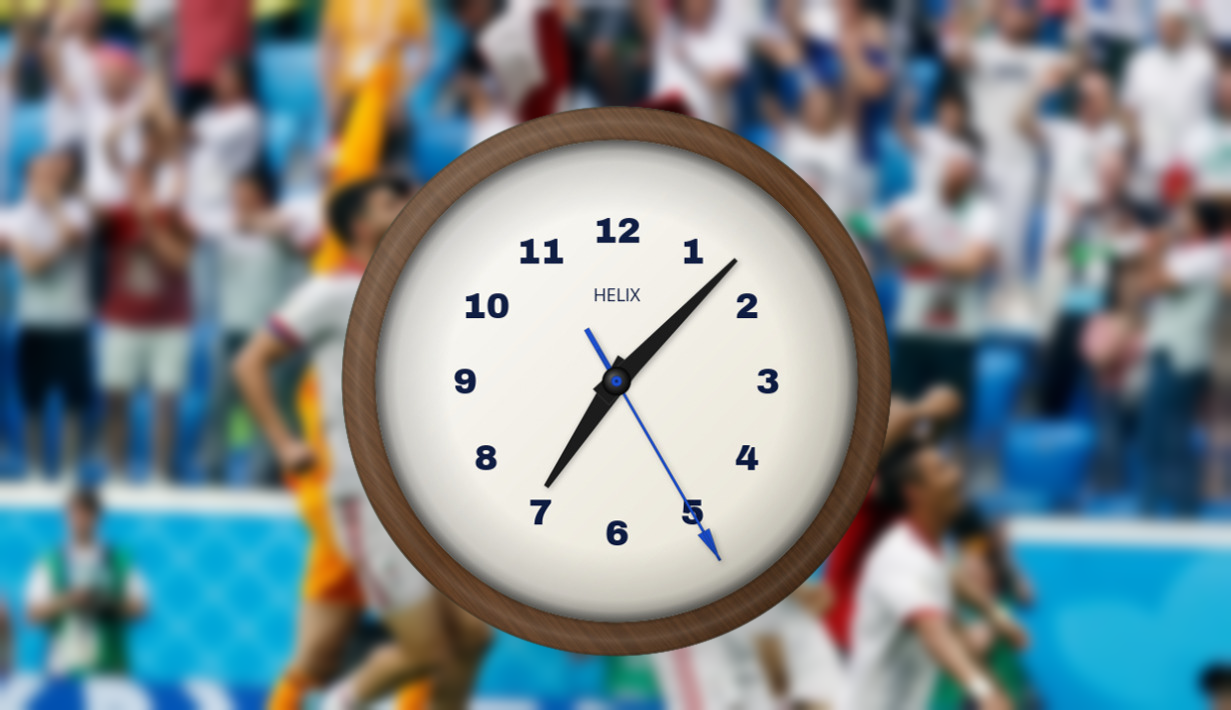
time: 7:07:25
